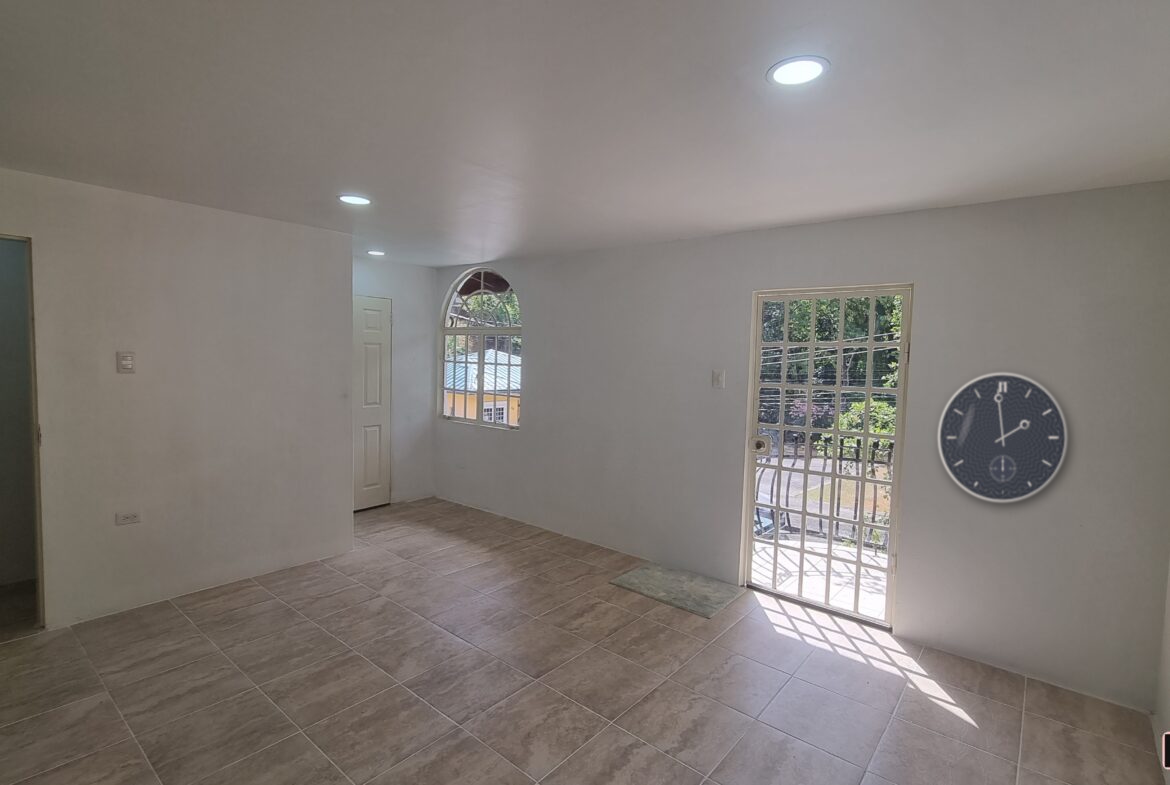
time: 1:59
